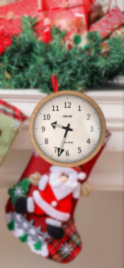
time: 9:33
